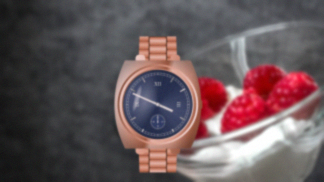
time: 3:49
